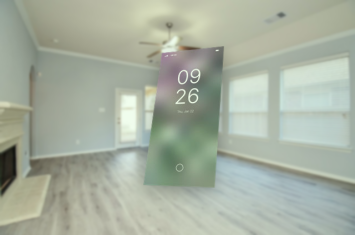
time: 9:26
